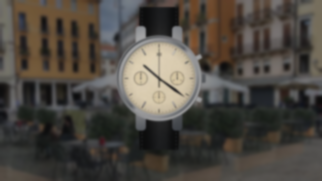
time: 10:21
